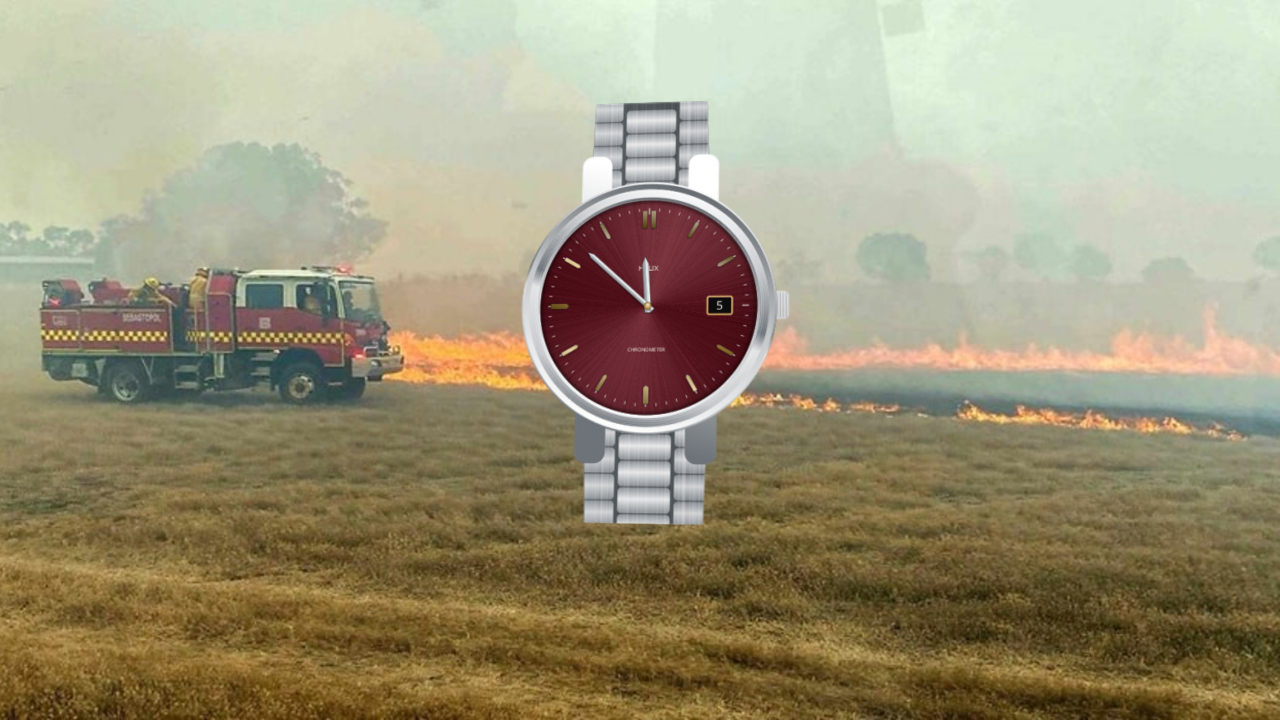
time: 11:52
